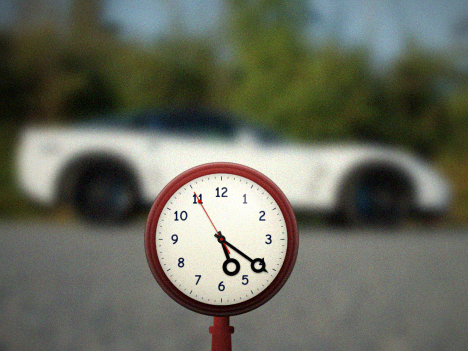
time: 5:20:55
